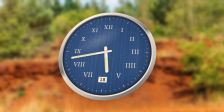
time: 5:43
